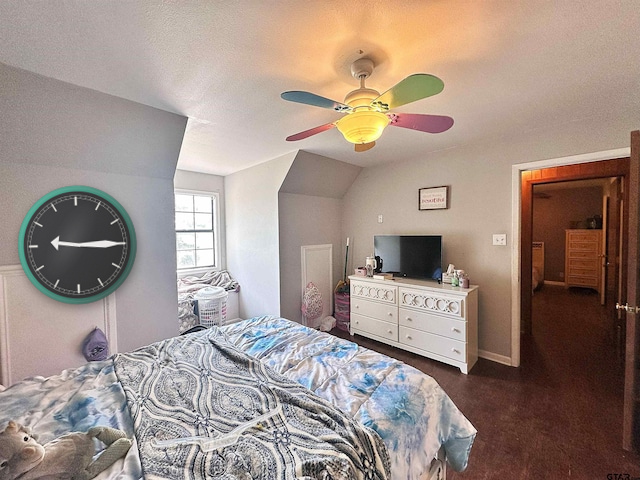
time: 9:15
